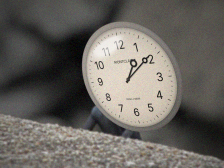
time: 1:09
